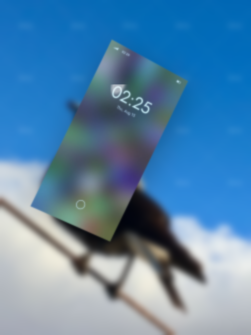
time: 2:25
